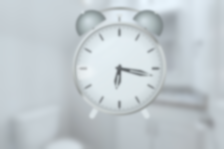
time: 6:17
